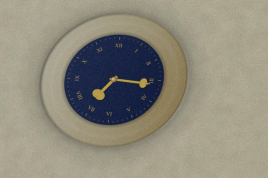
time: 7:16
